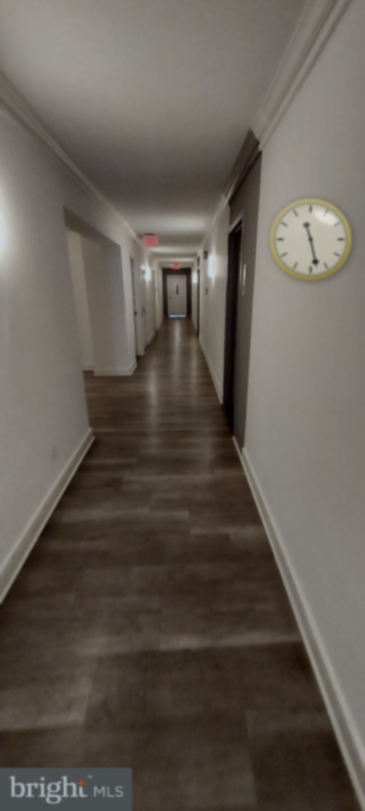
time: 11:28
